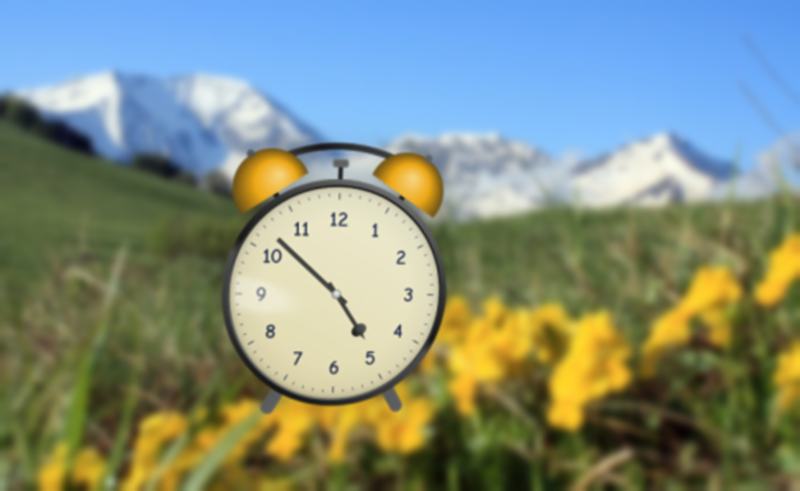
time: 4:52
